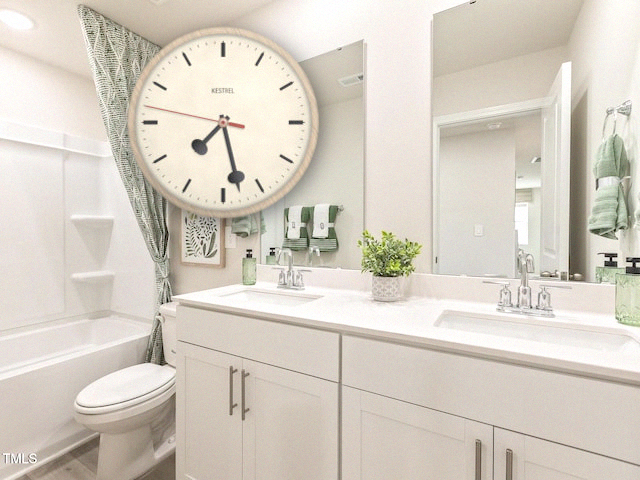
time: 7:27:47
